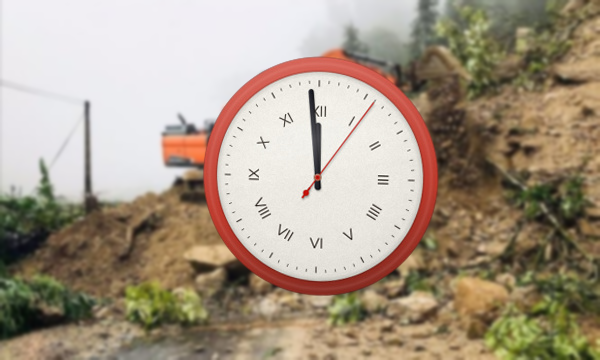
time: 11:59:06
